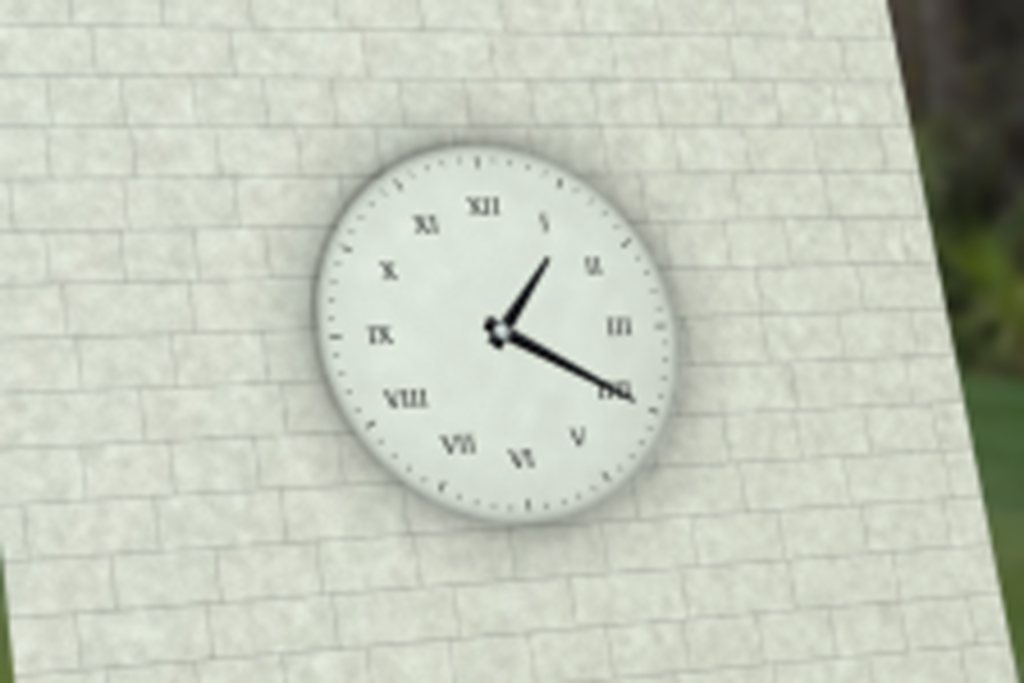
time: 1:20
